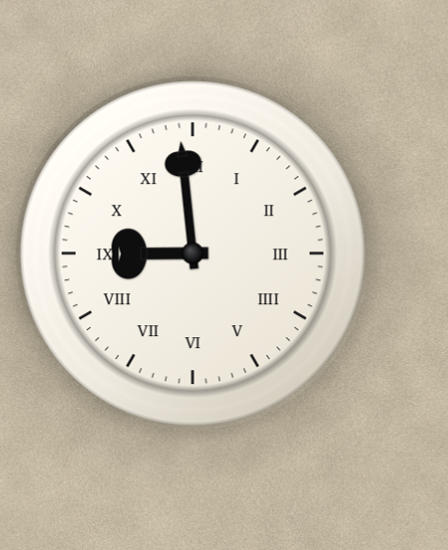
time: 8:59
